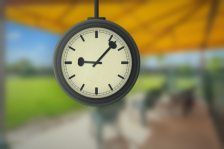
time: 9:07
